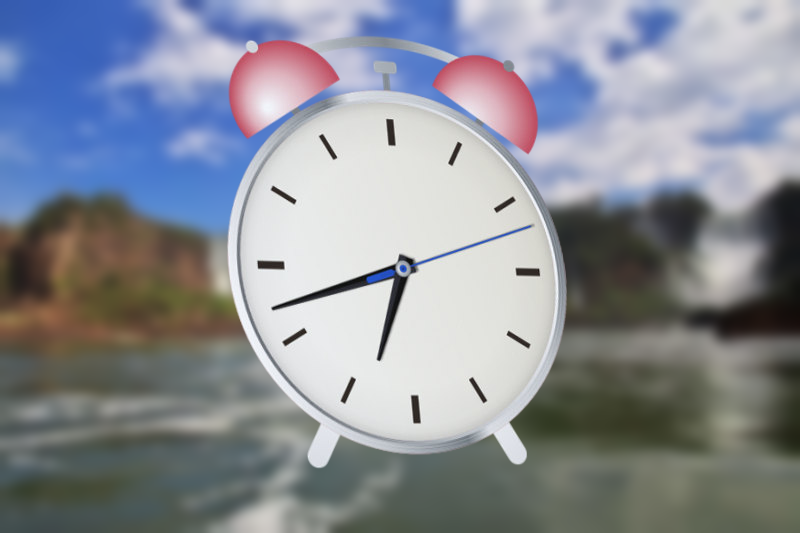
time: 6:42:12
